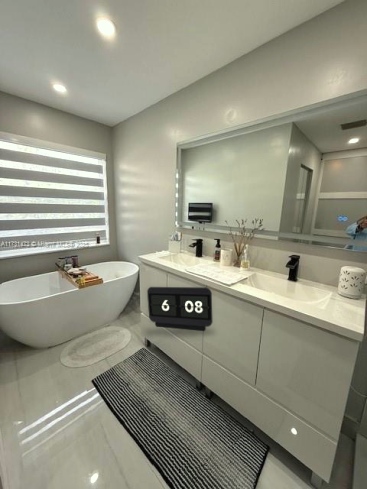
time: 6:08
